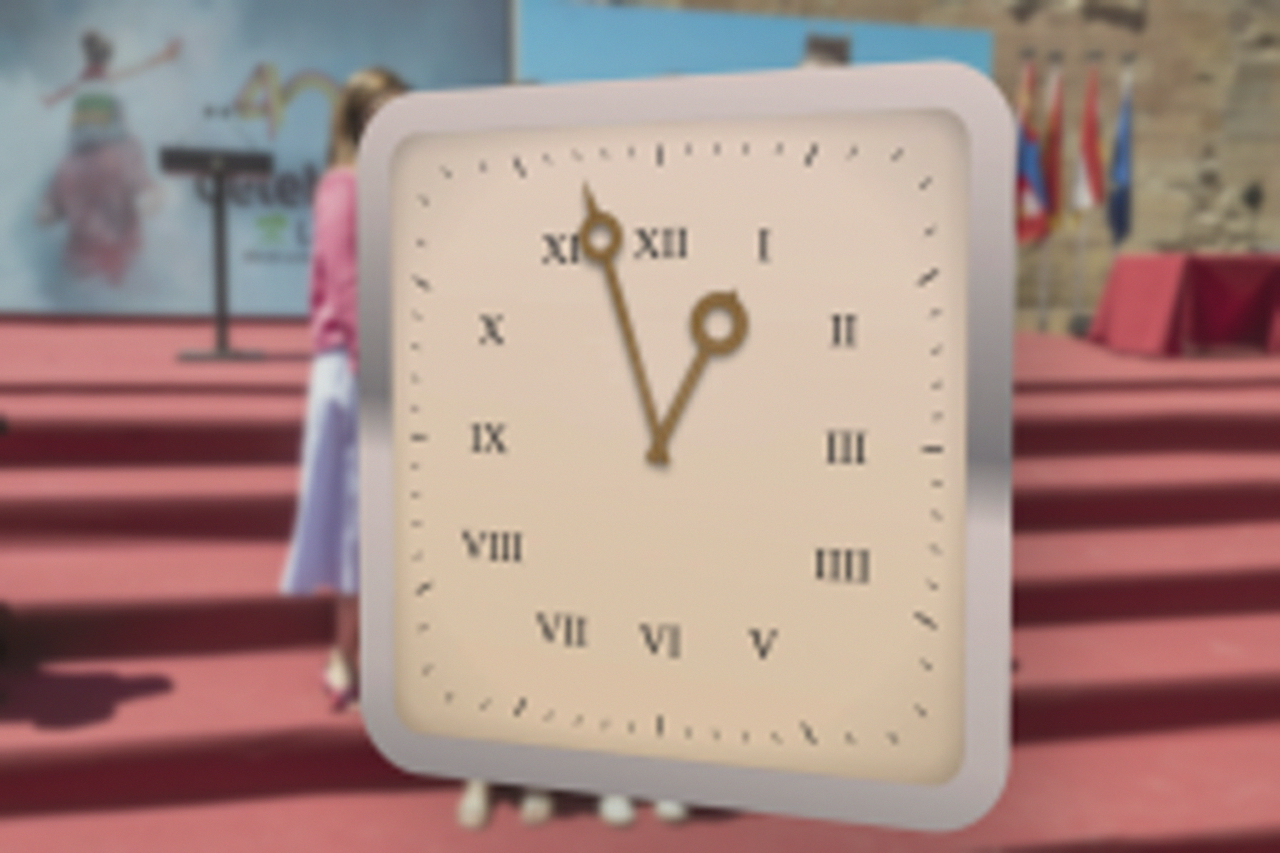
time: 12:57
